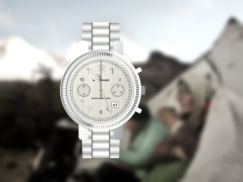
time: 11:26
